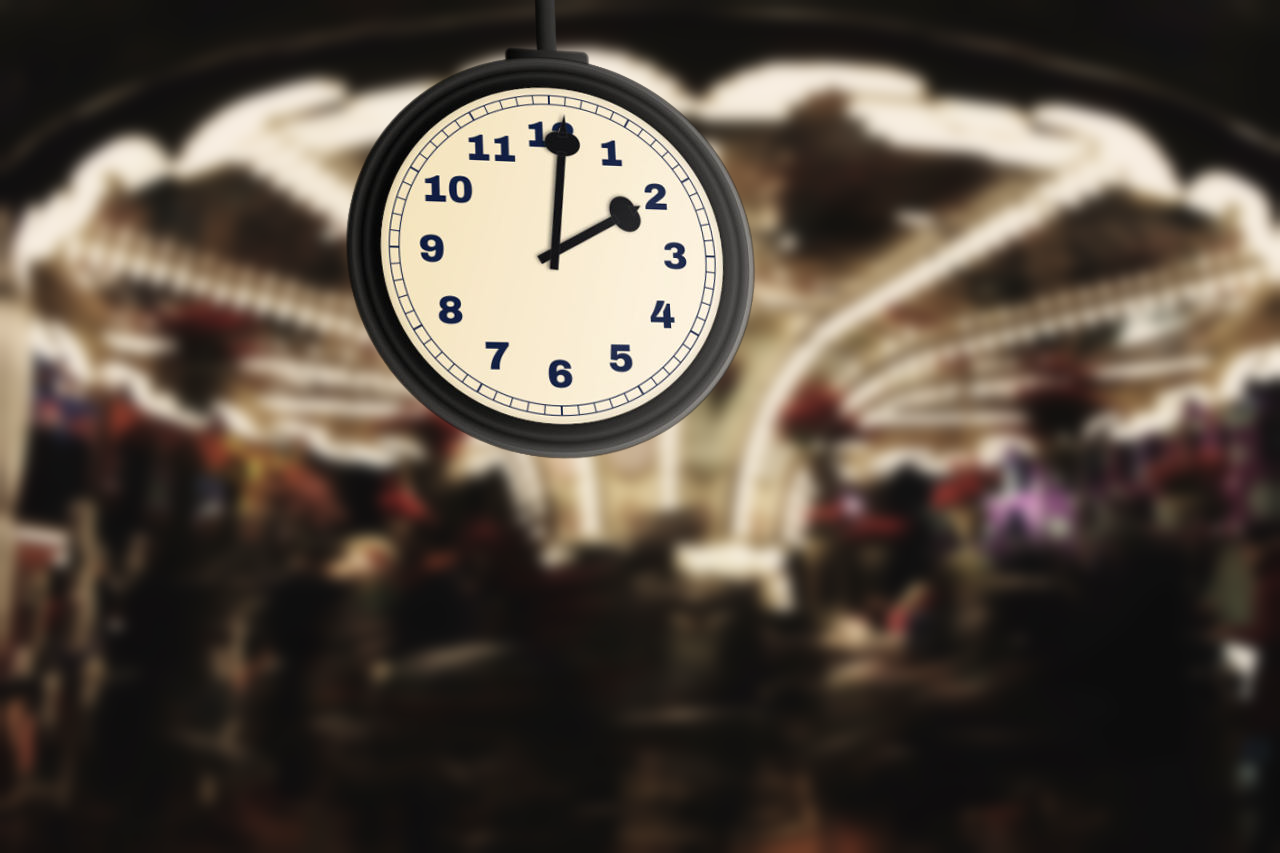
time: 2:01
